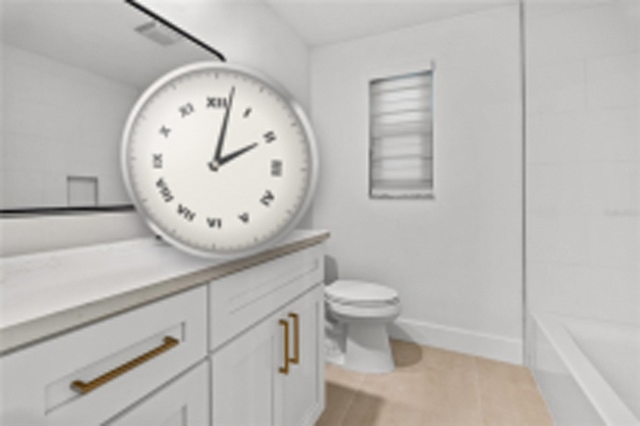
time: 2:02
